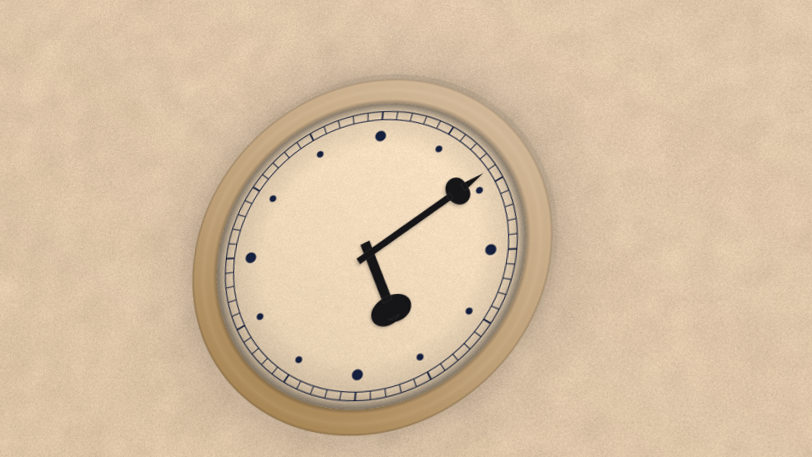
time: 5:09
